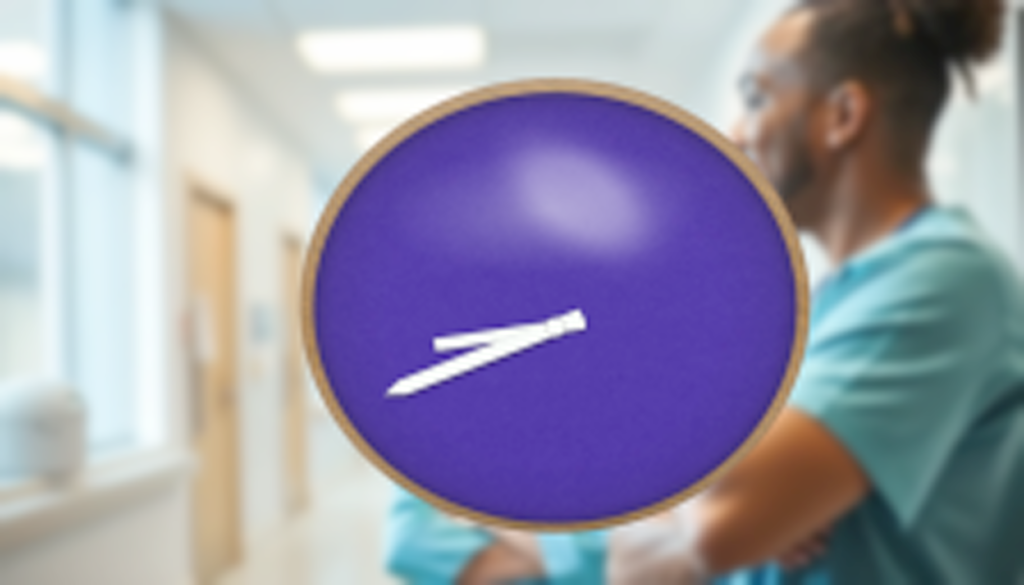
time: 8:41
